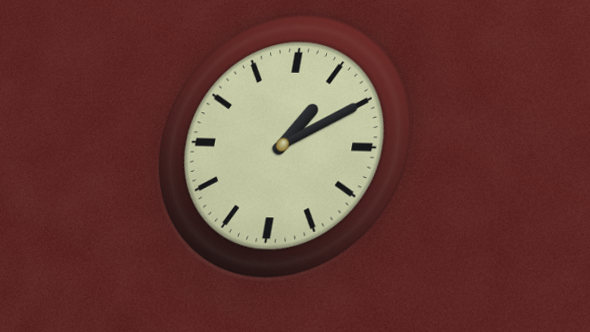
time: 1:10
